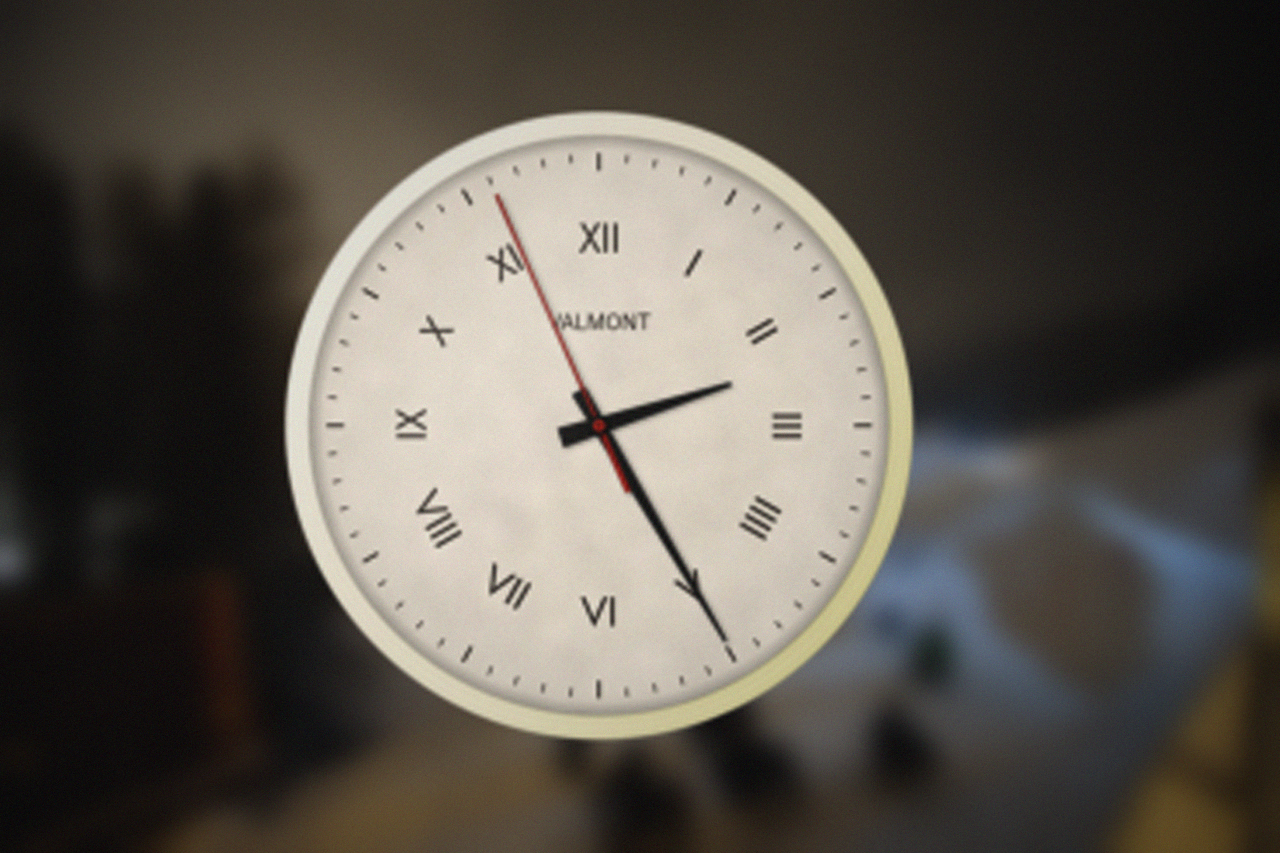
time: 2:24:56
